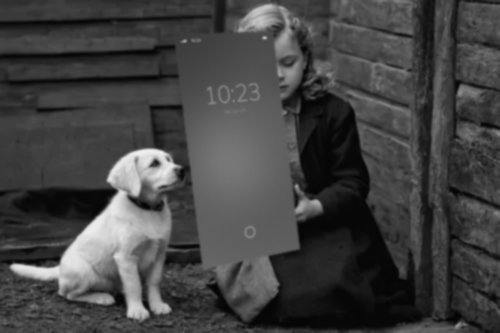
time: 10:23
